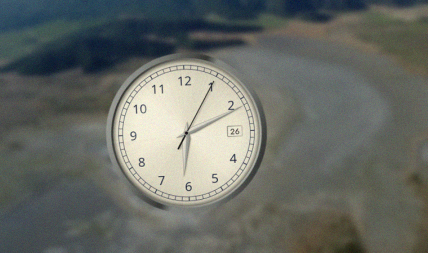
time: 6:11:05
